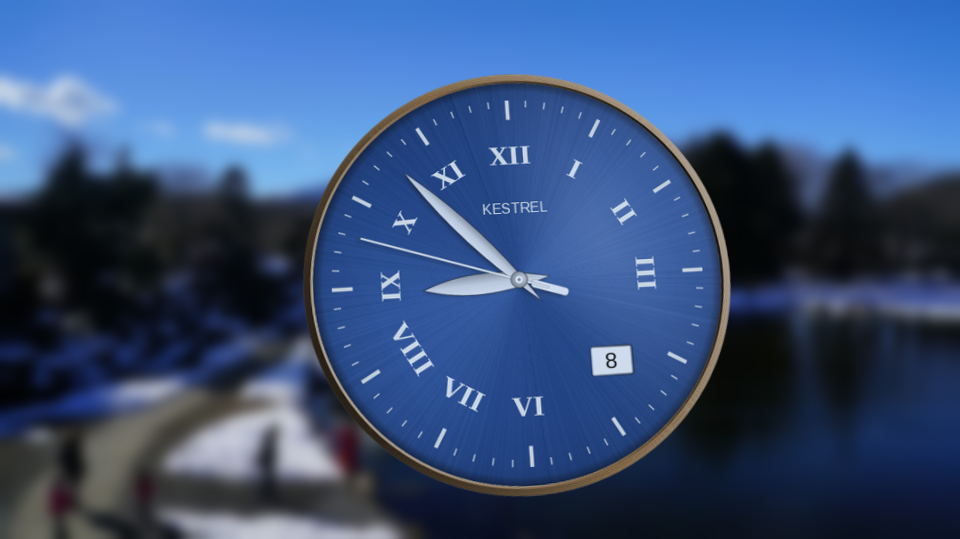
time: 8:52:48
